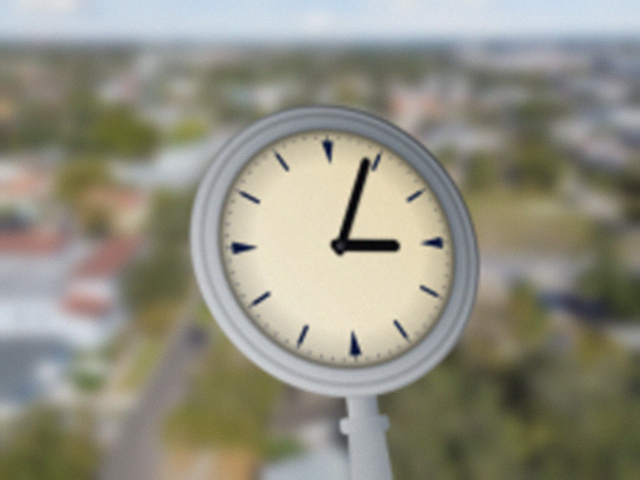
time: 3:04
